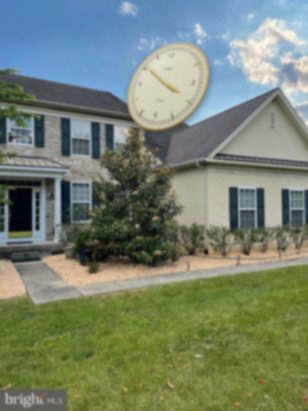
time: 3:51
